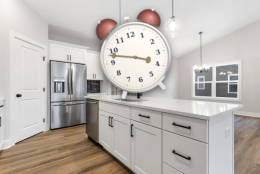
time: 3:48
